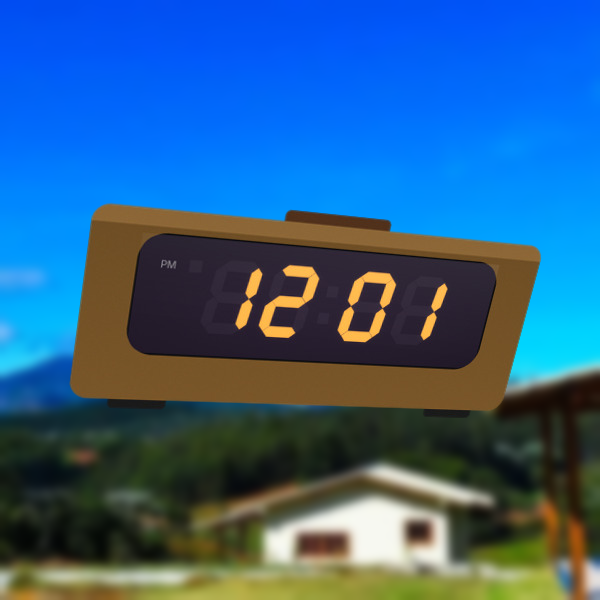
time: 12:01
